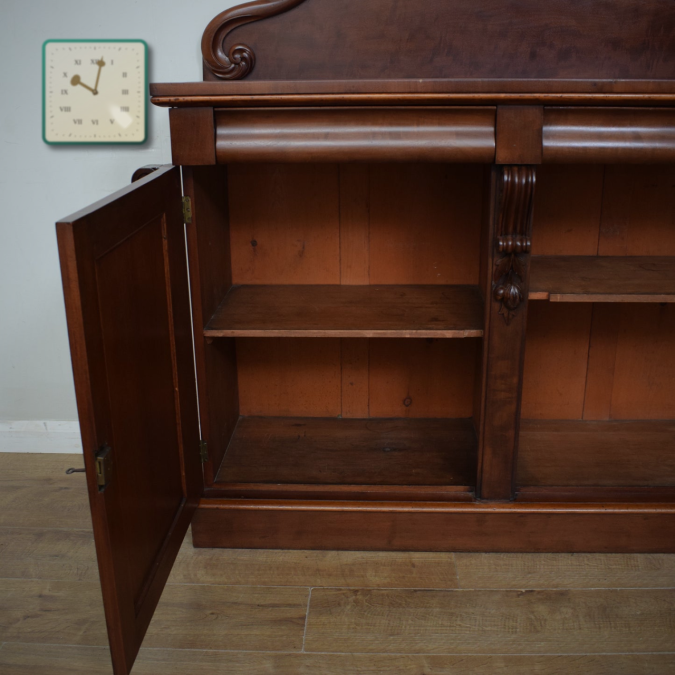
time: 10:02
